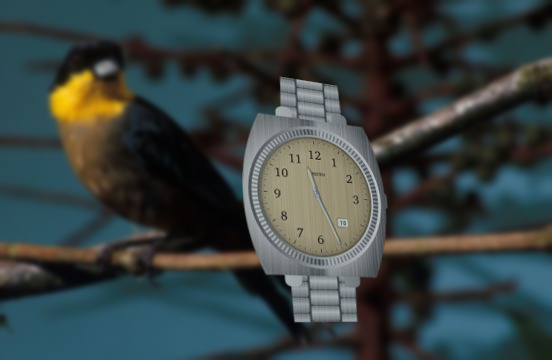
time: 11:26
